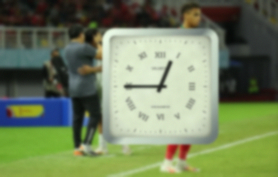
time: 12:45
